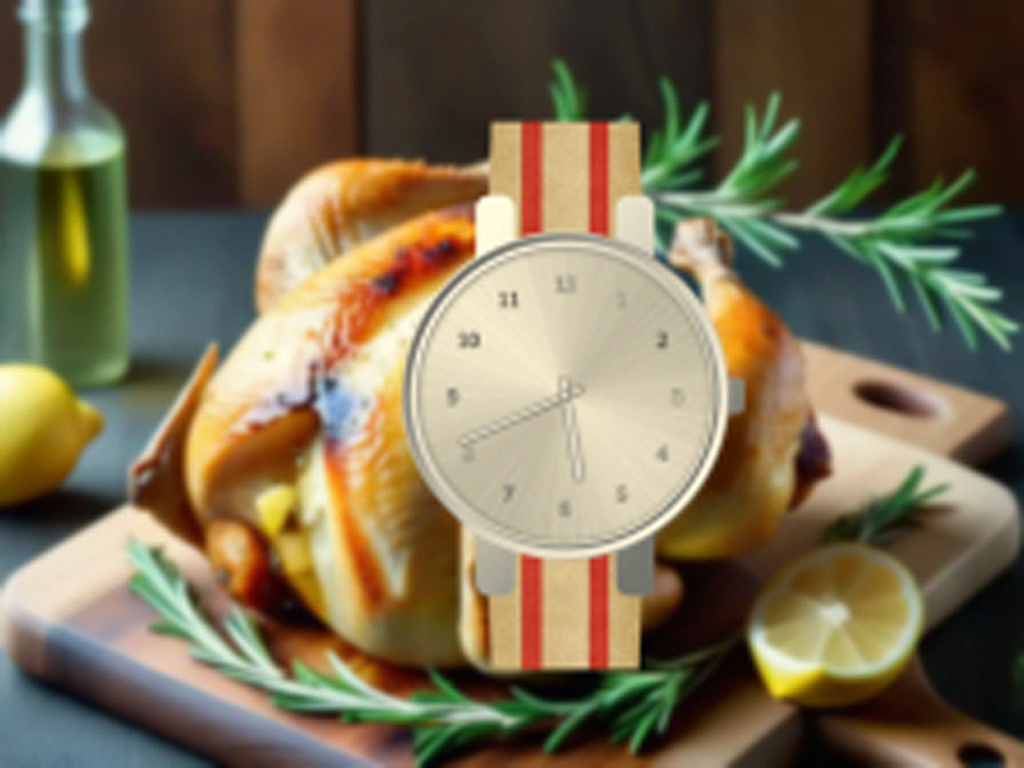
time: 5:41
